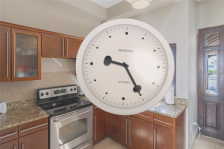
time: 9:25
